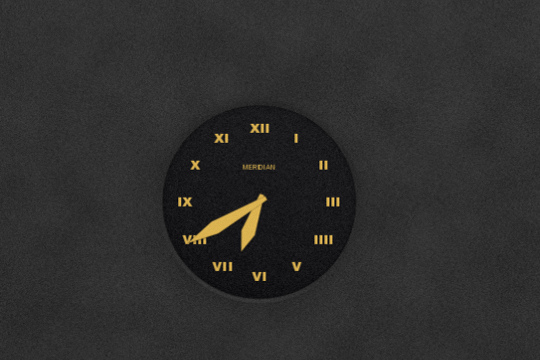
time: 6:40
